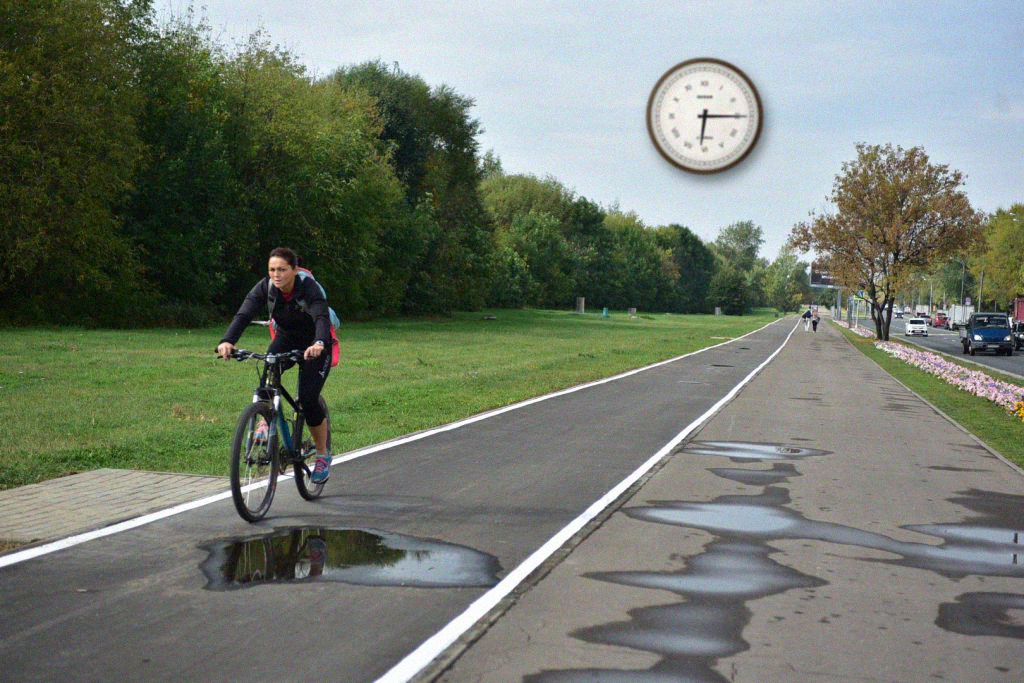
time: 6:15
